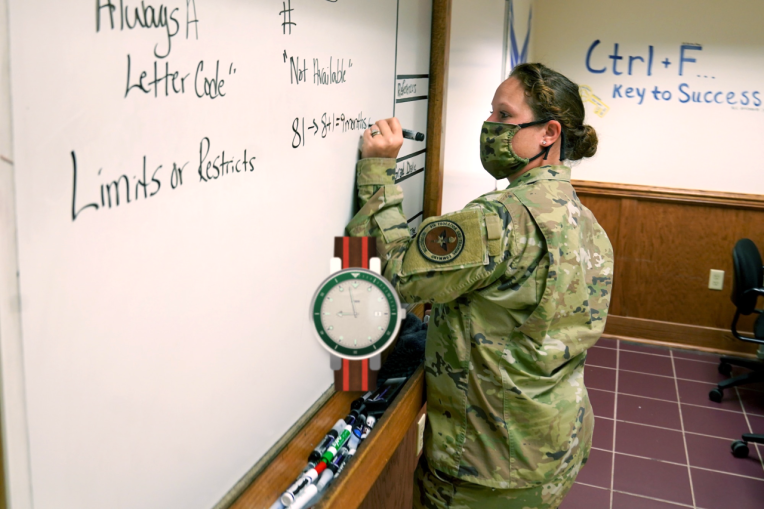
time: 8:58
